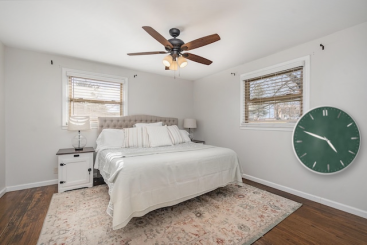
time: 4:49
